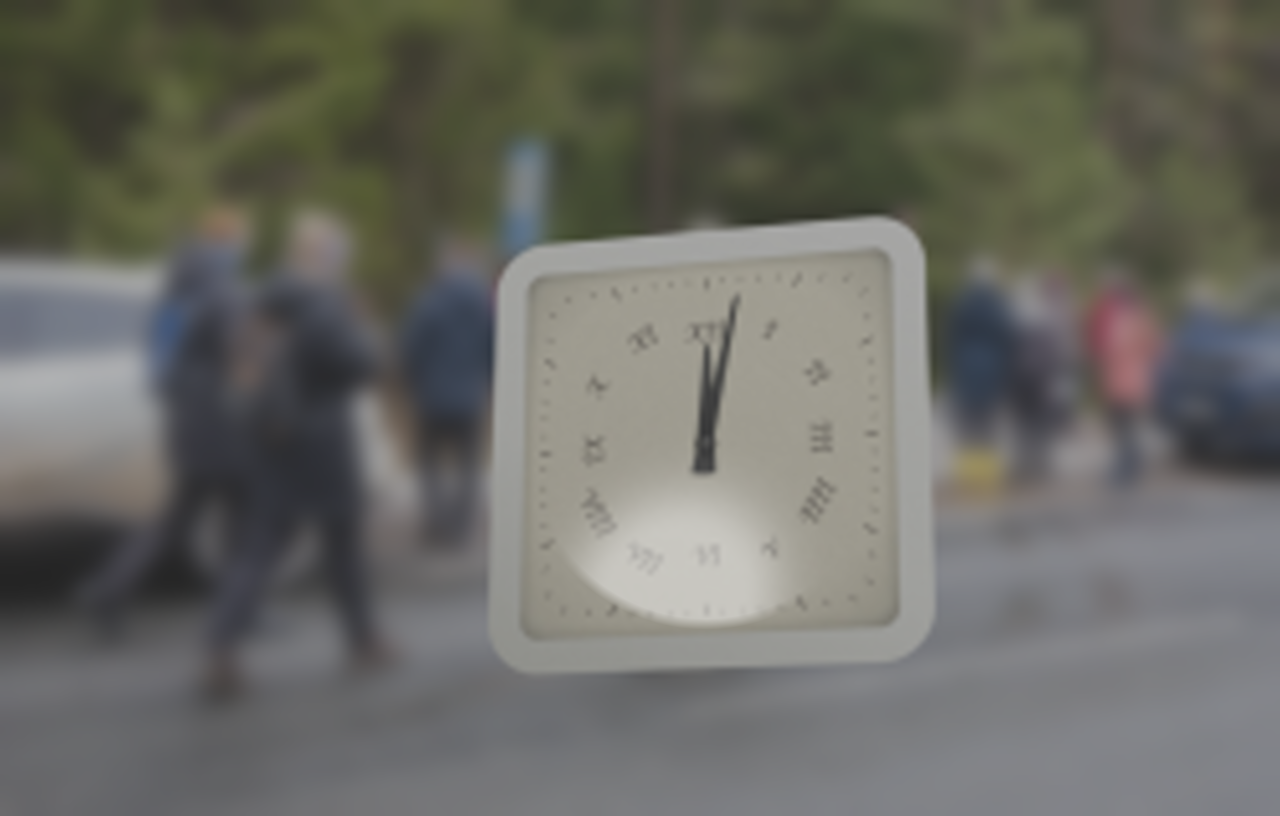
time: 12:02
